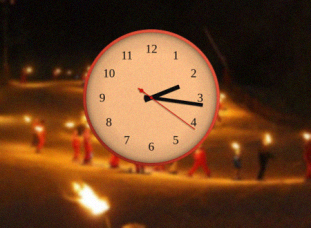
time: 2:16:21
